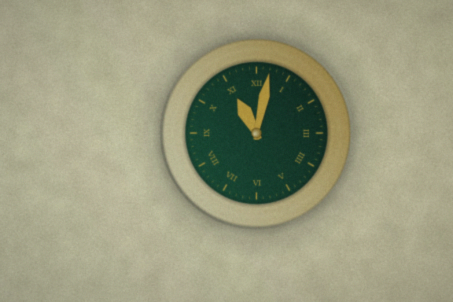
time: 11:02
